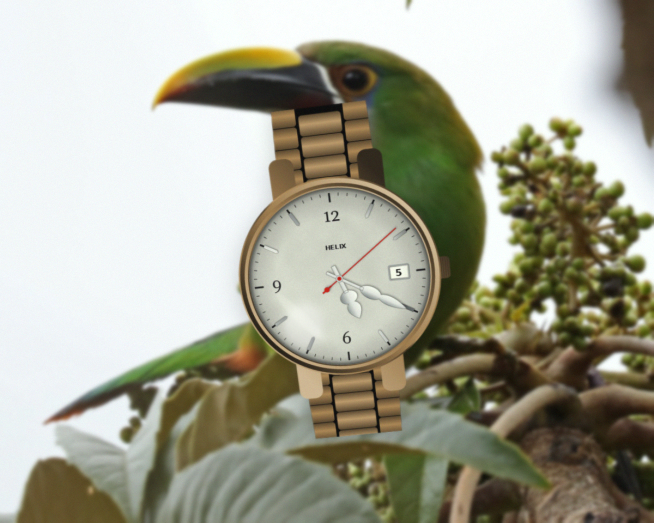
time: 5:20:09
